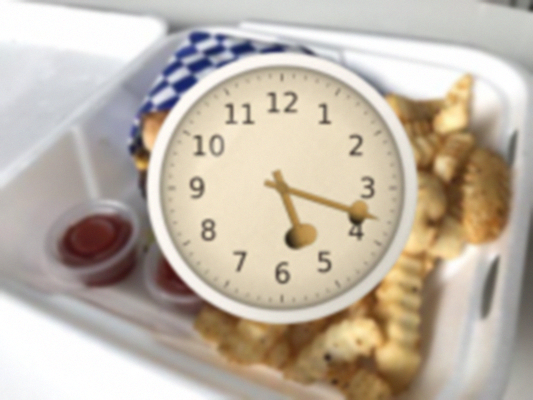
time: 5:18
